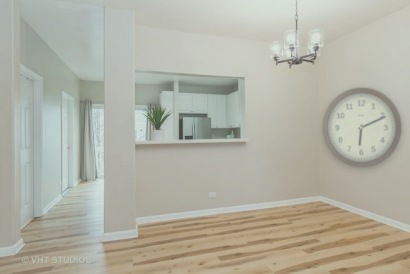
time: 6:11
